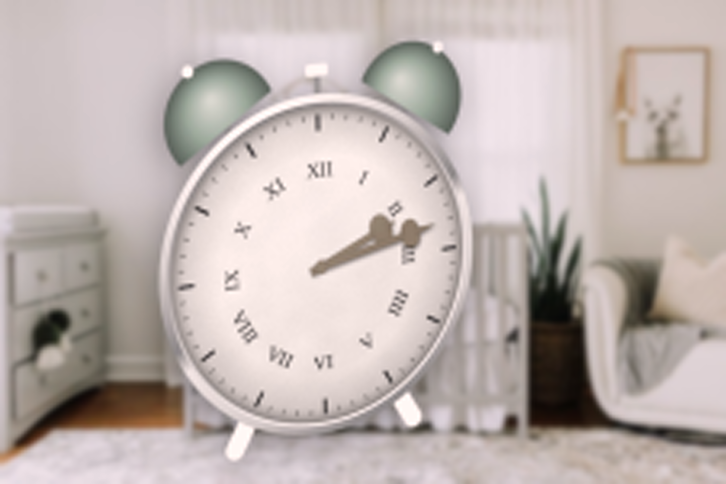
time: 2:13
